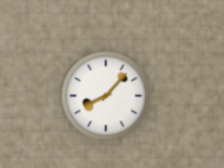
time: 8:07
